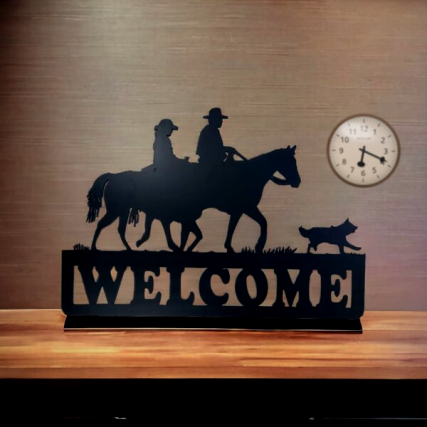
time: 6:19
